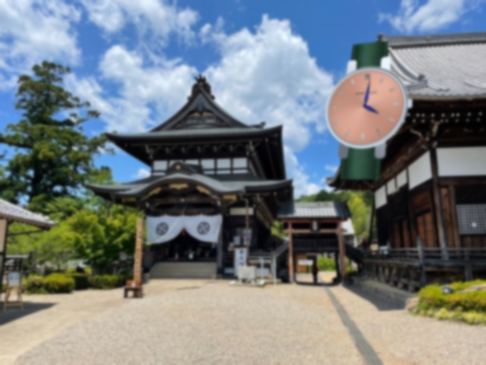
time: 4:01
